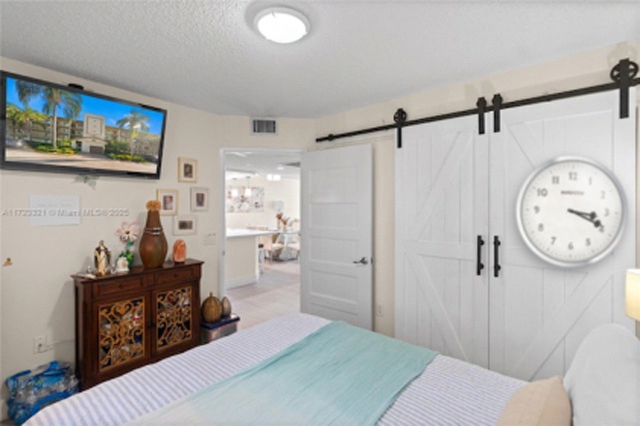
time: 3:19
